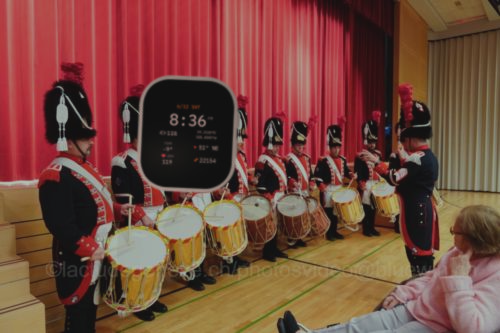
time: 8:36
